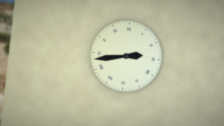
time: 2:43
